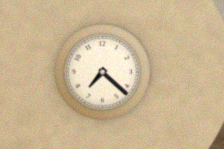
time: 7:22
